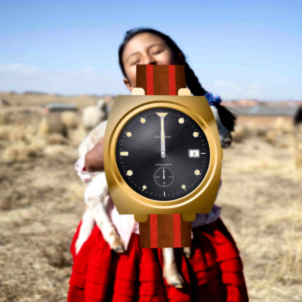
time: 12:00
